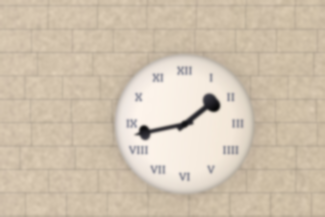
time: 1:43
